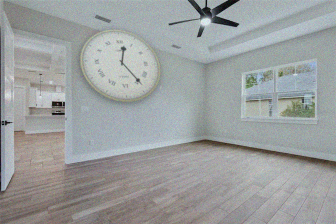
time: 12:24
